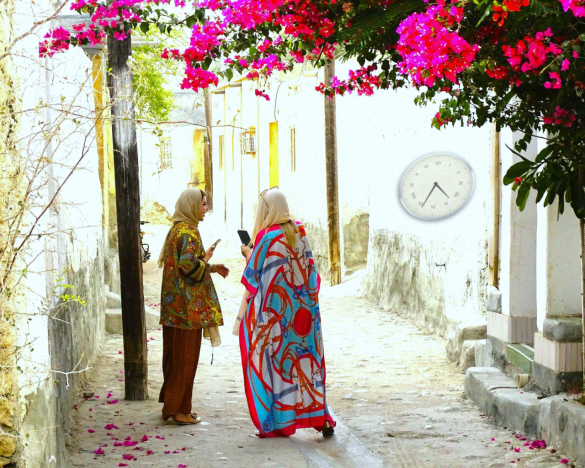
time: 4:34
